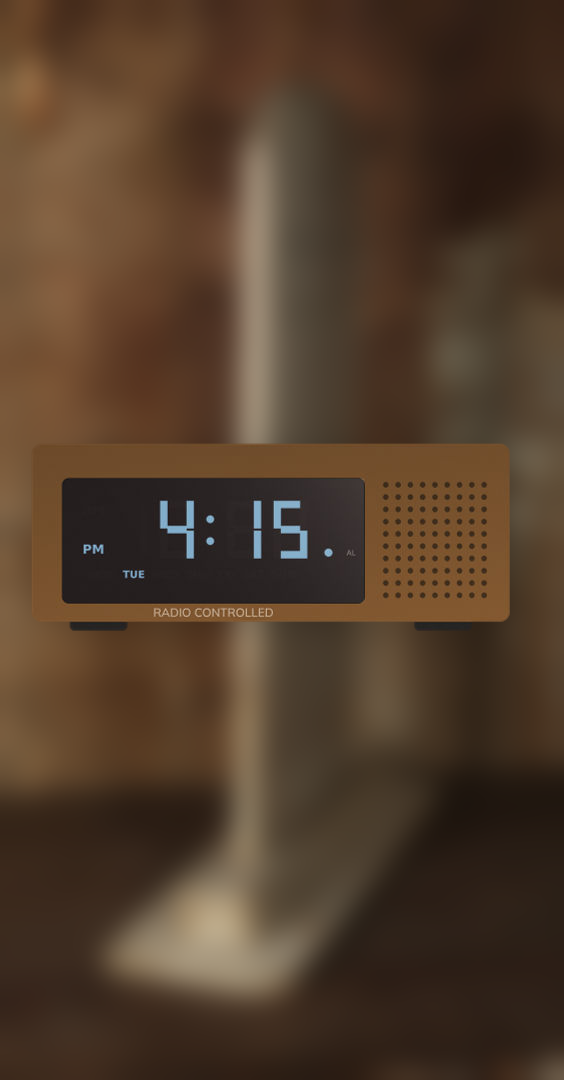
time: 4:15
